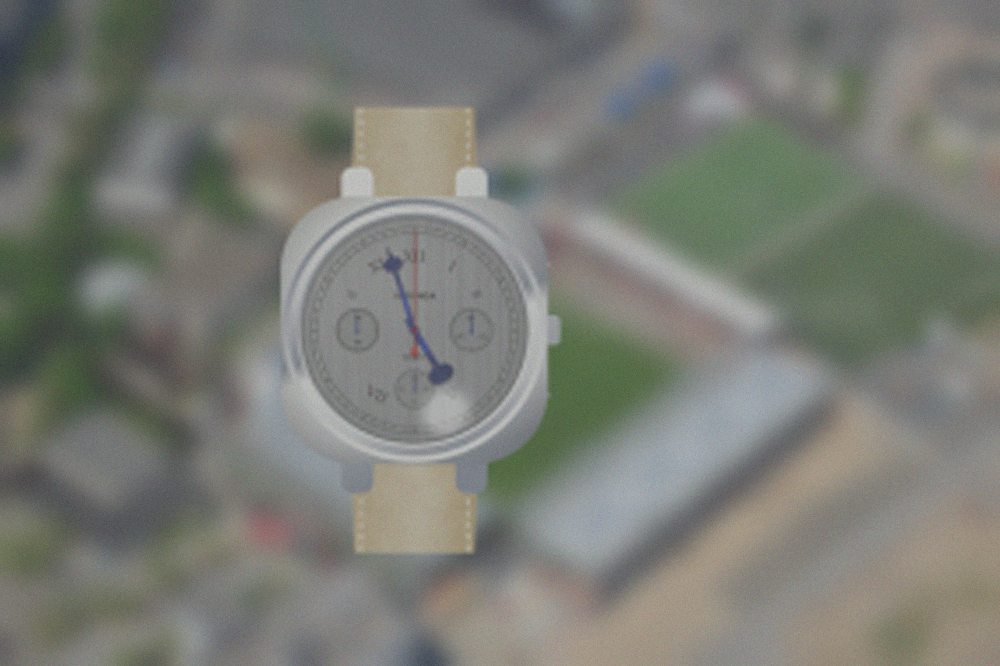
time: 4:57
